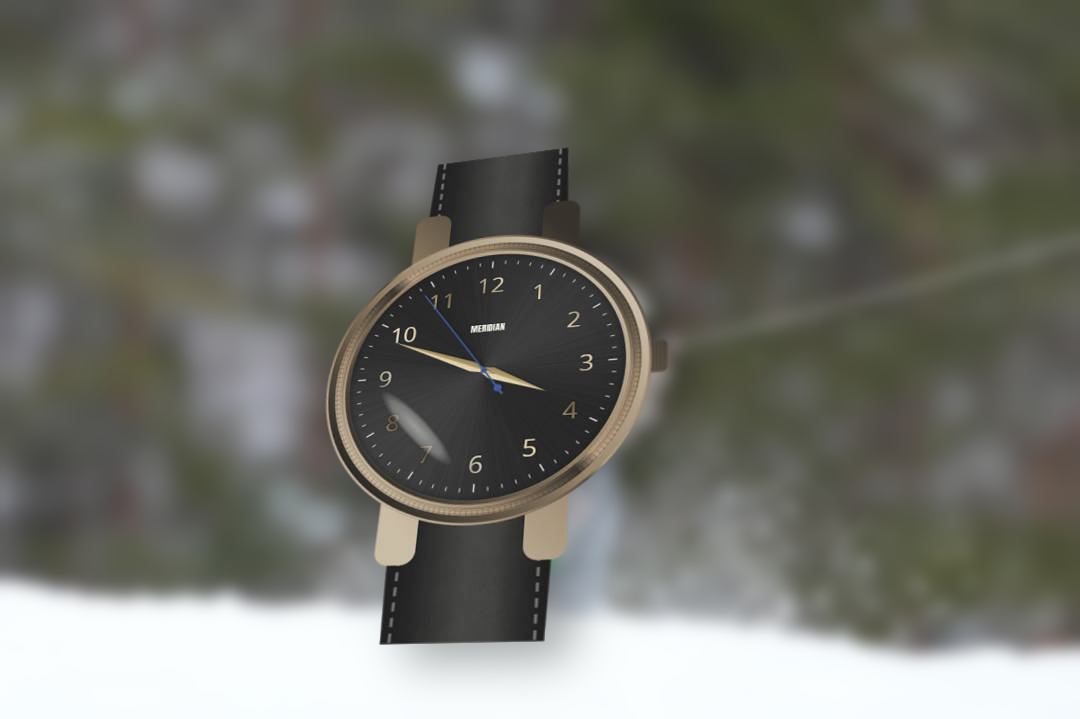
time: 3:48:54
